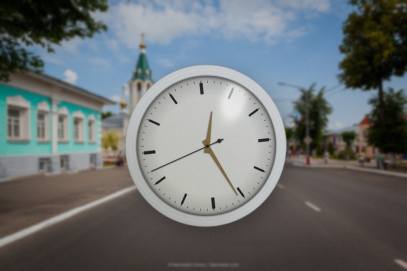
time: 12:25:42
